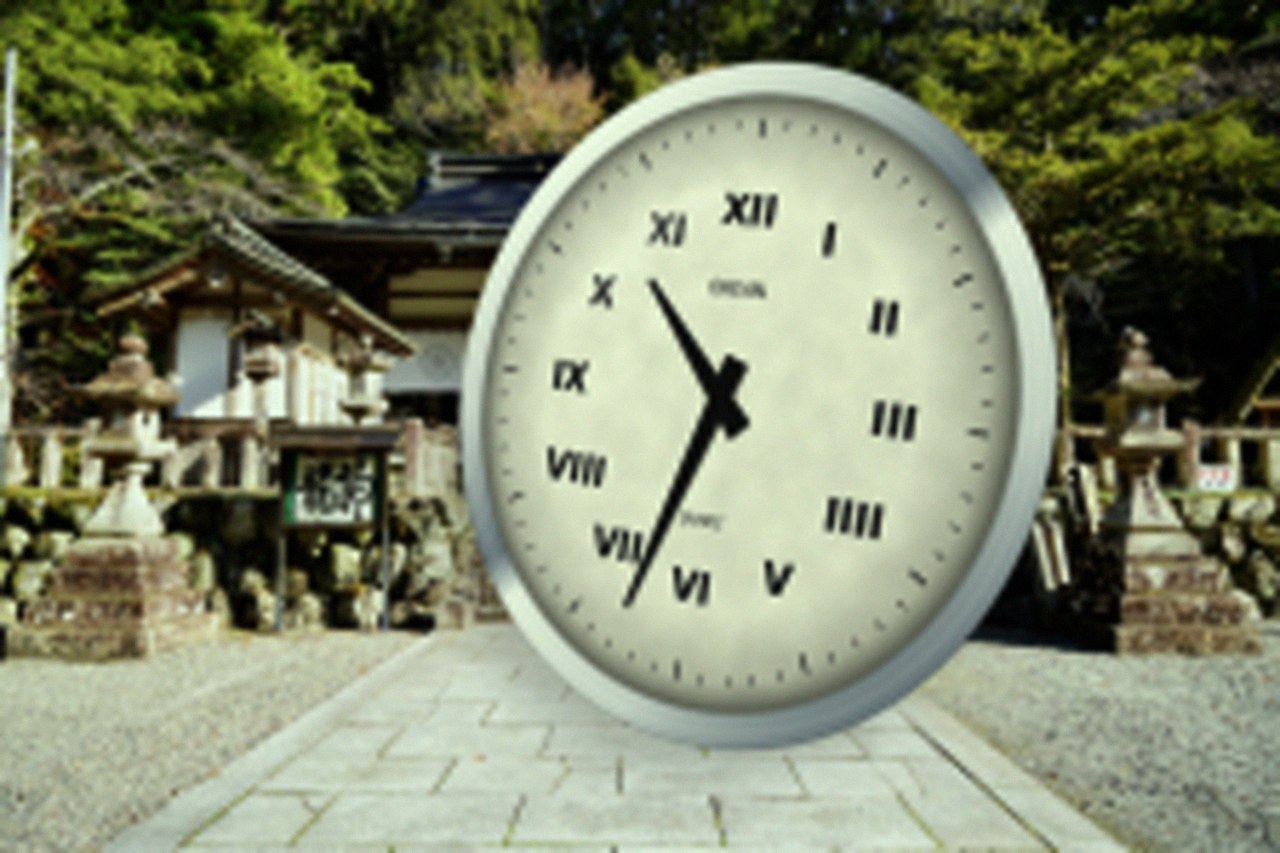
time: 10:33
